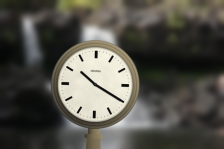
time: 10:20
